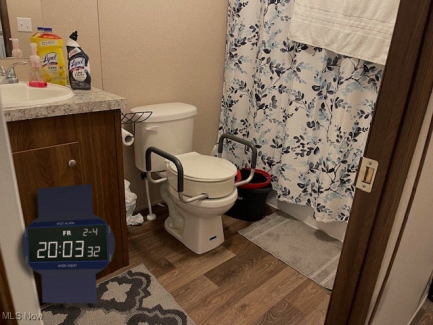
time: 20:03:32
